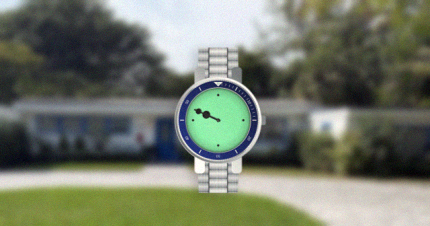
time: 9:49
